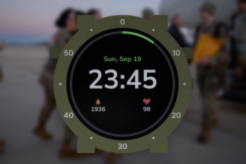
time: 23:45
